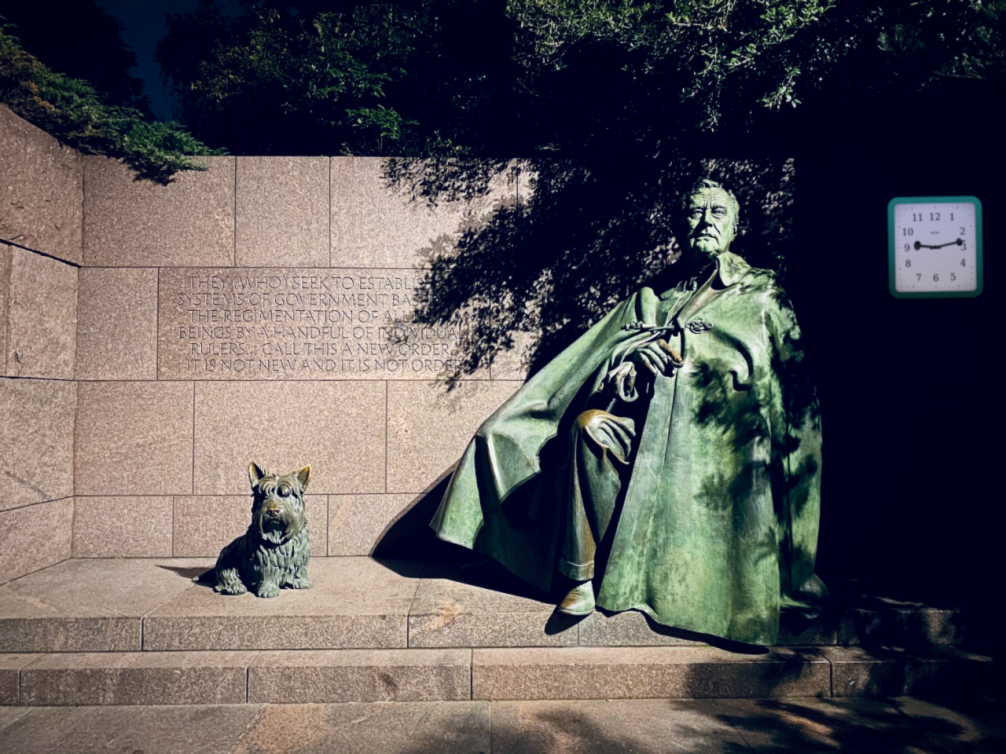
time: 9:13
